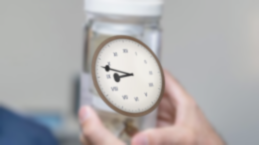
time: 8:48
